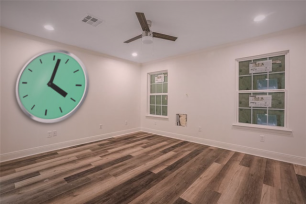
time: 4:02
